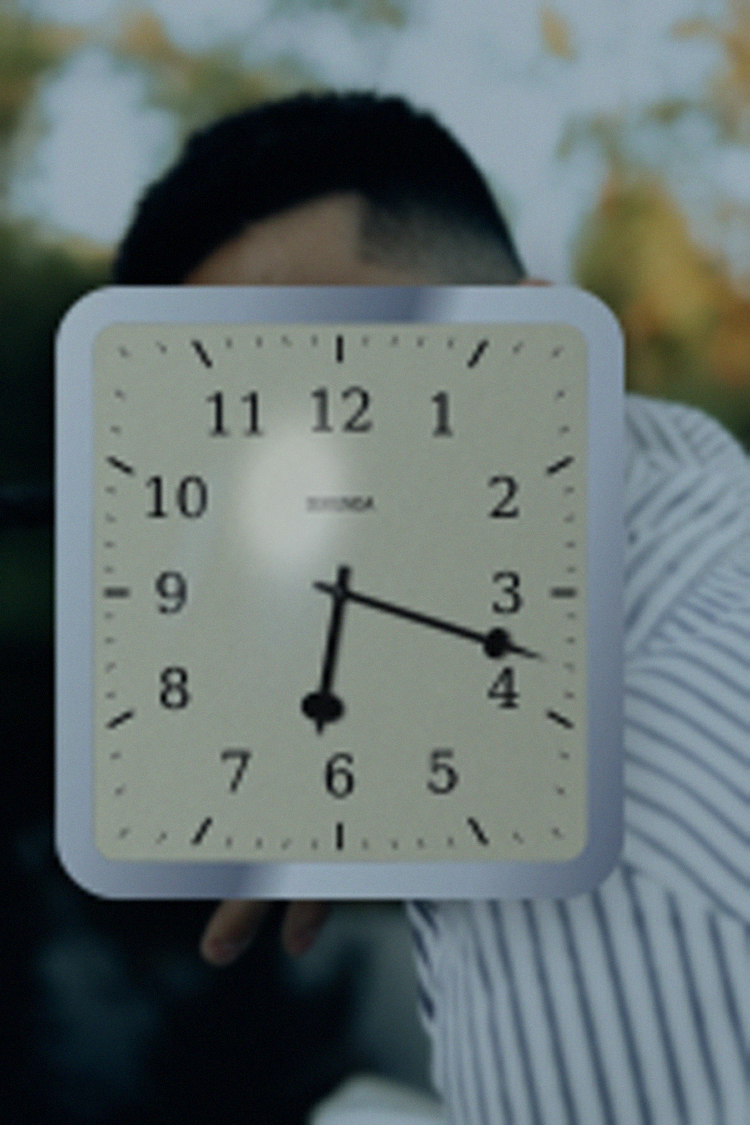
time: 6:18
